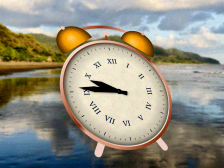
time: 9:46
